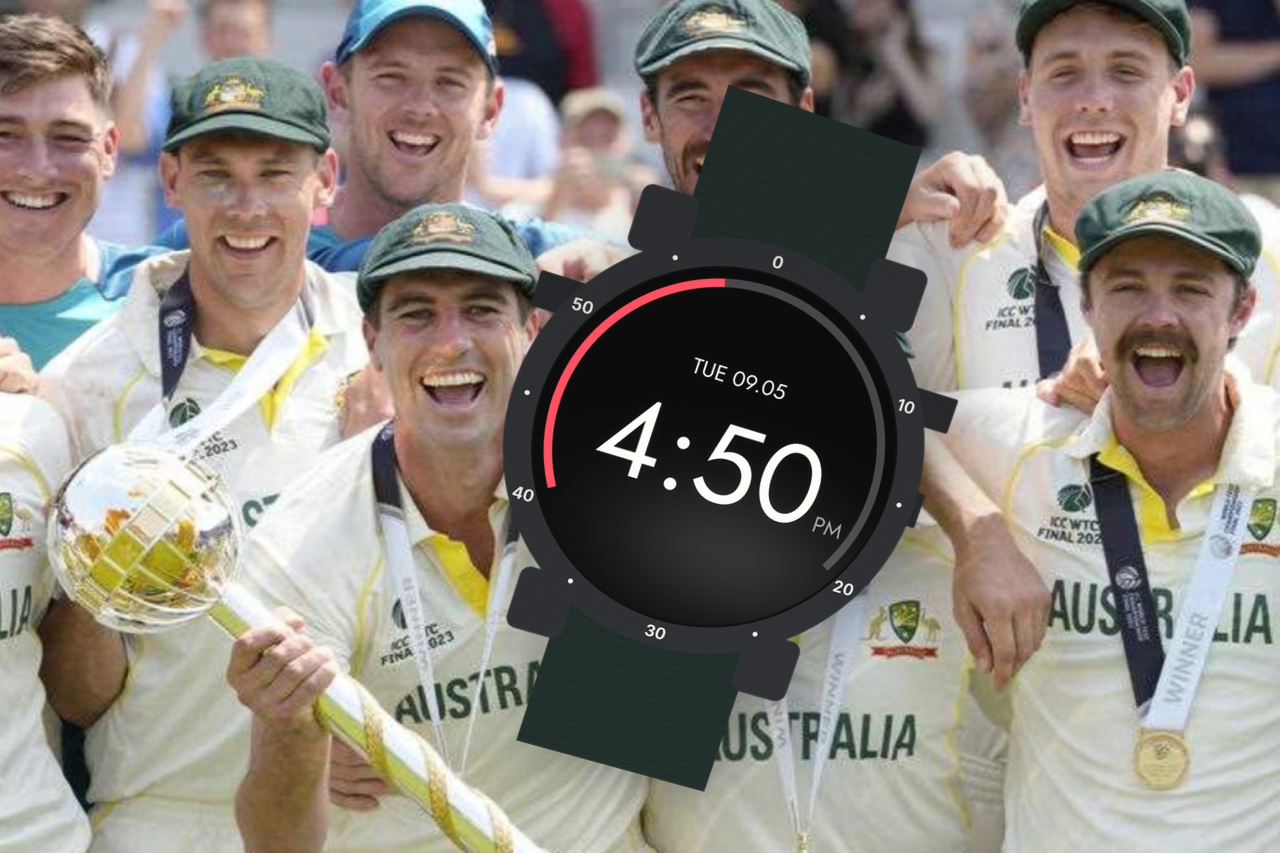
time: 4:50
